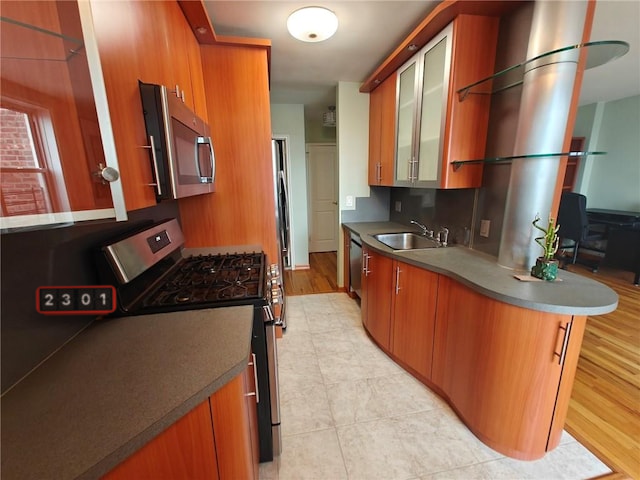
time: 23:01
